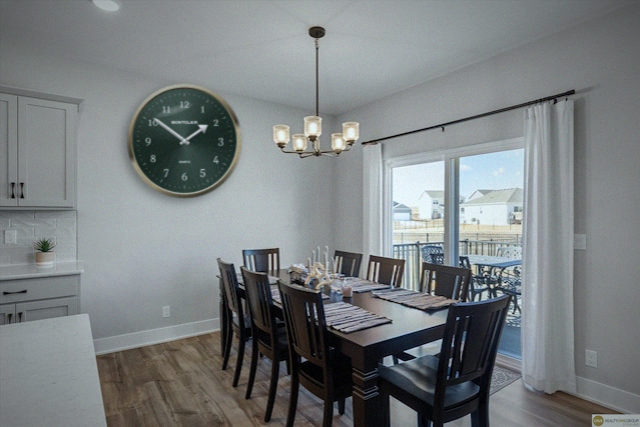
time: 1:51
